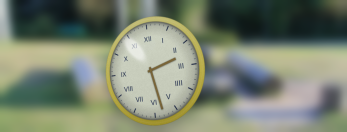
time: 2:28
